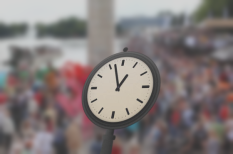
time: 12:57
